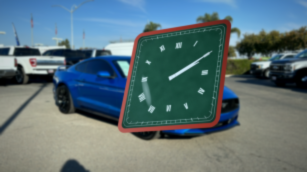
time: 2:10
